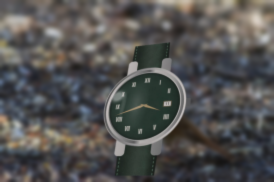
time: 3:42
